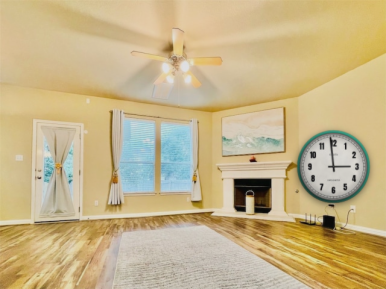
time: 2:59
